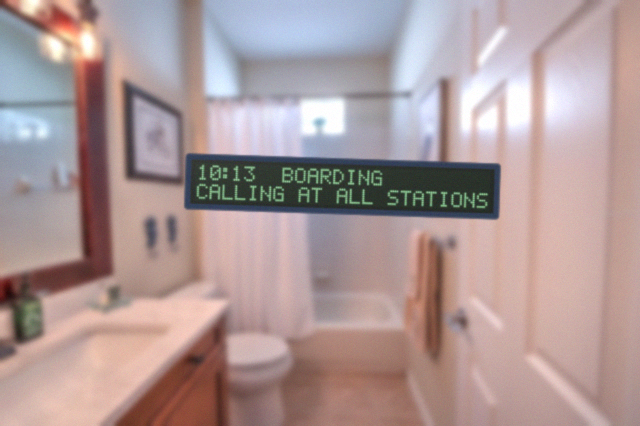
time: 10:13
